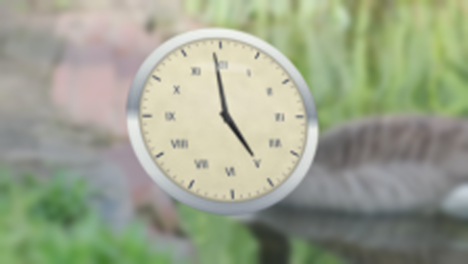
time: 4:59
